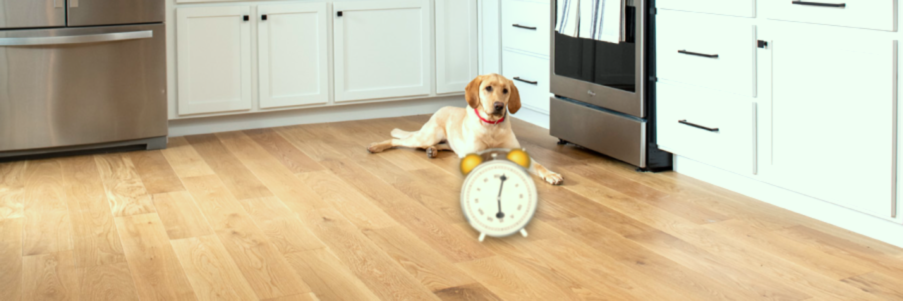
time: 6:03
